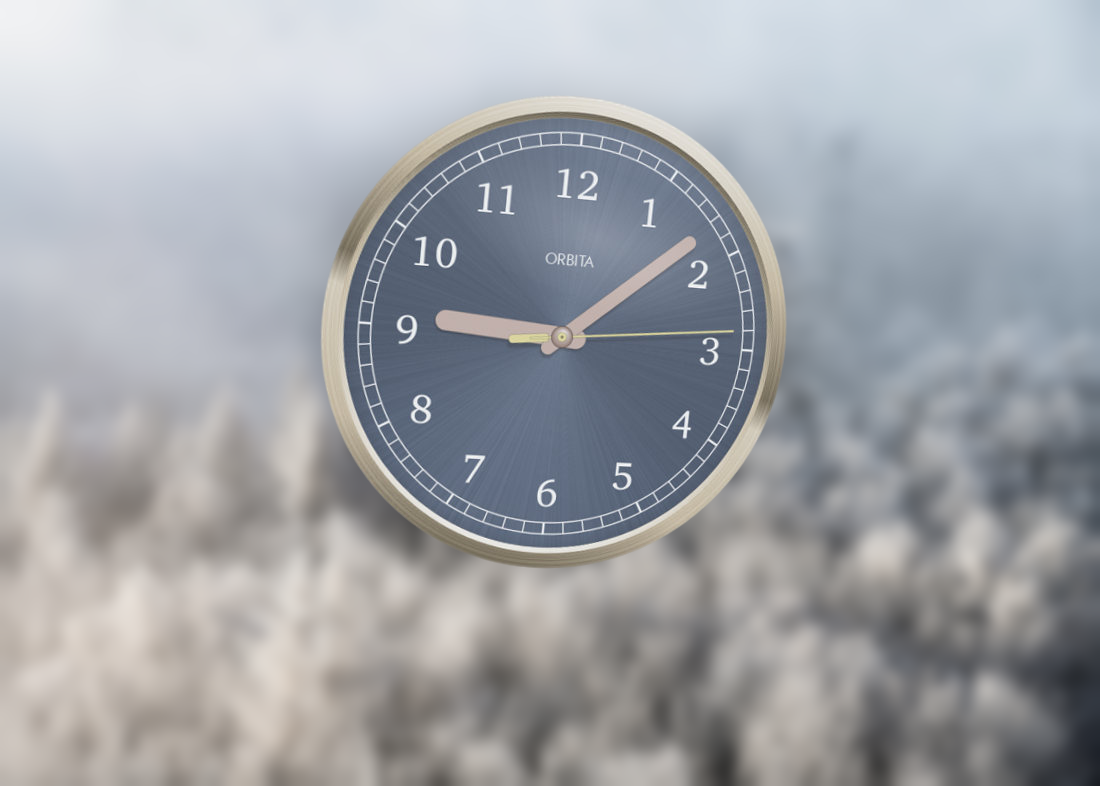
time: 9:08:14
